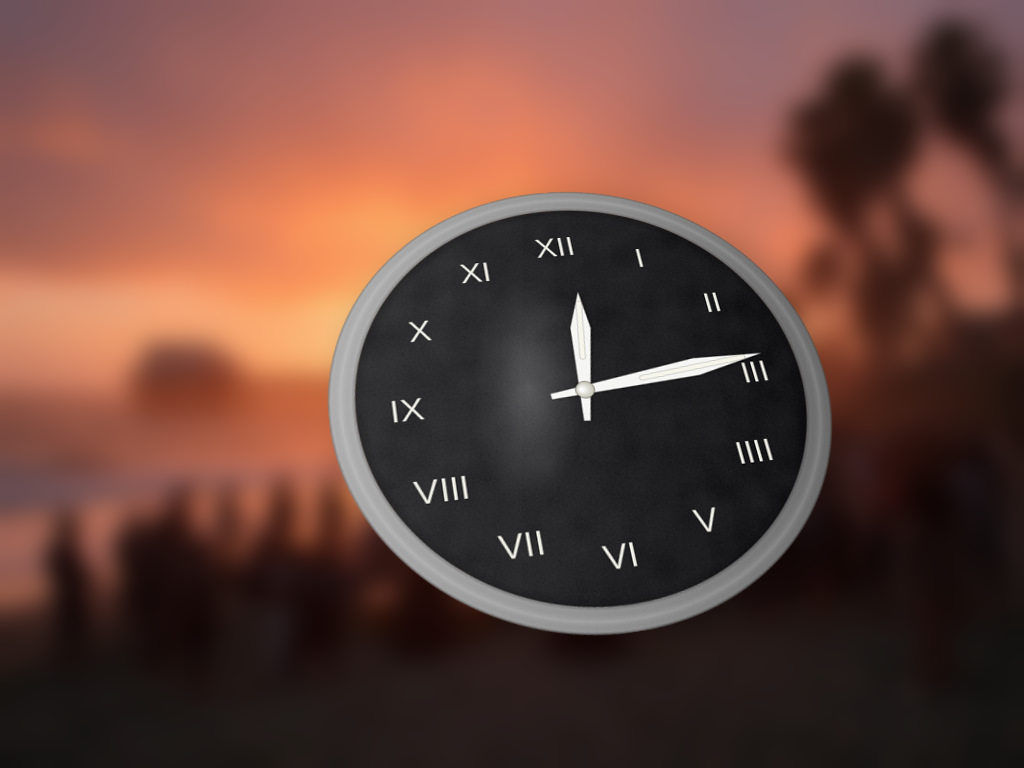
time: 12:14
